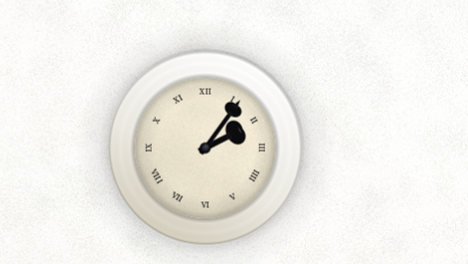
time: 2:06
